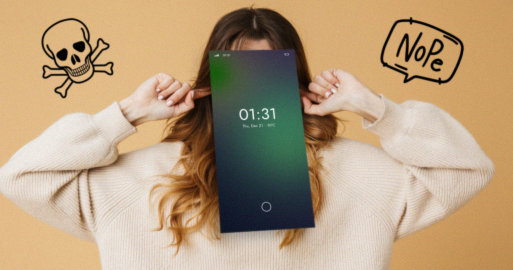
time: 1:31
